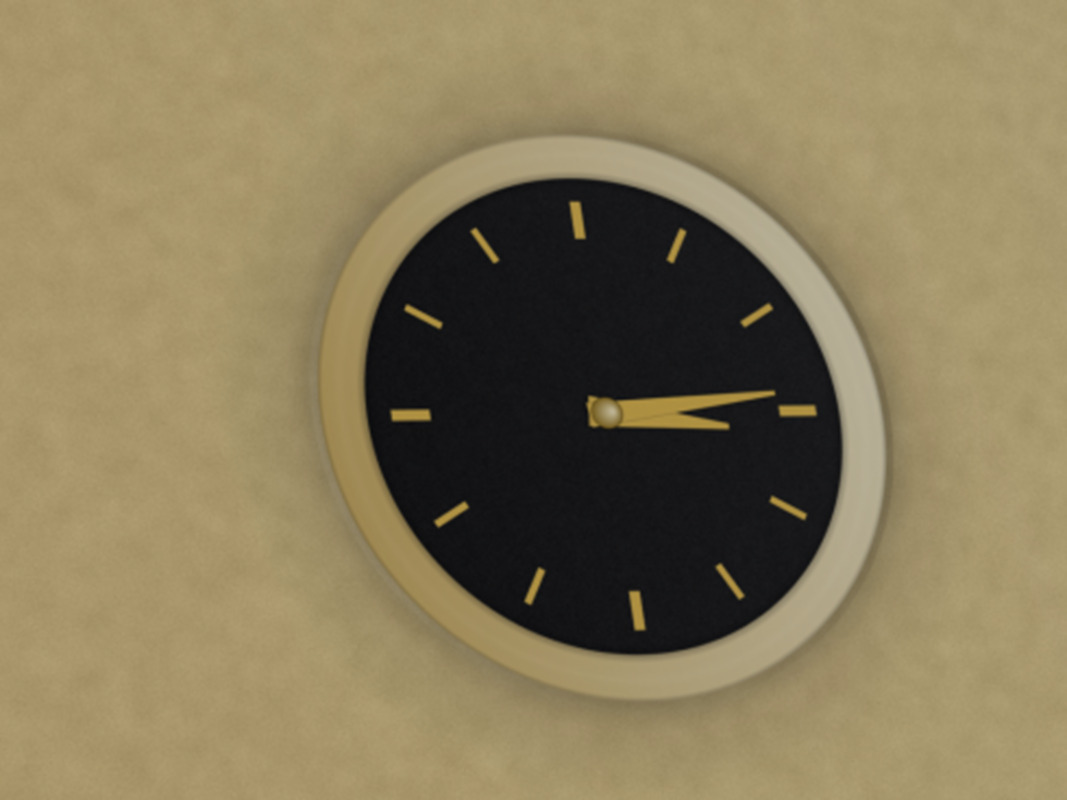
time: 3:14
